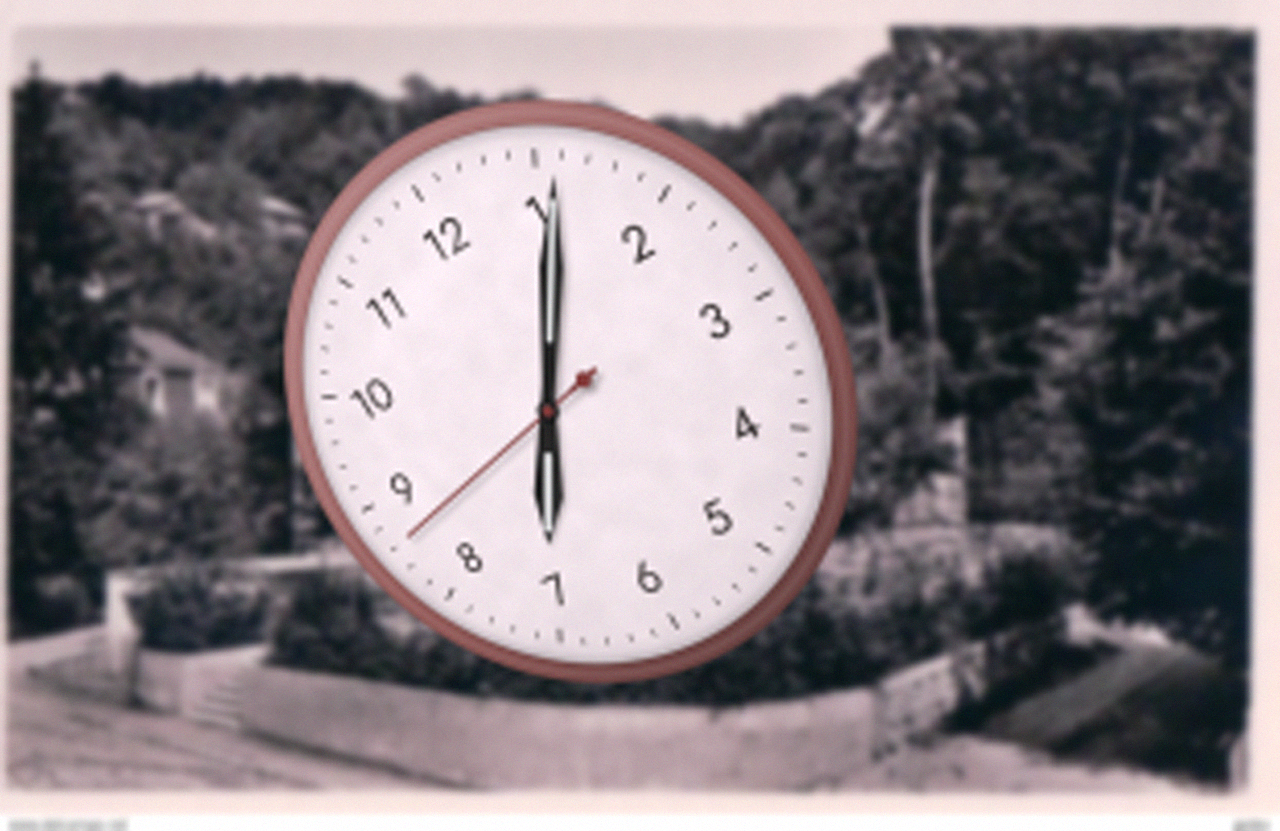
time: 7:05:43
